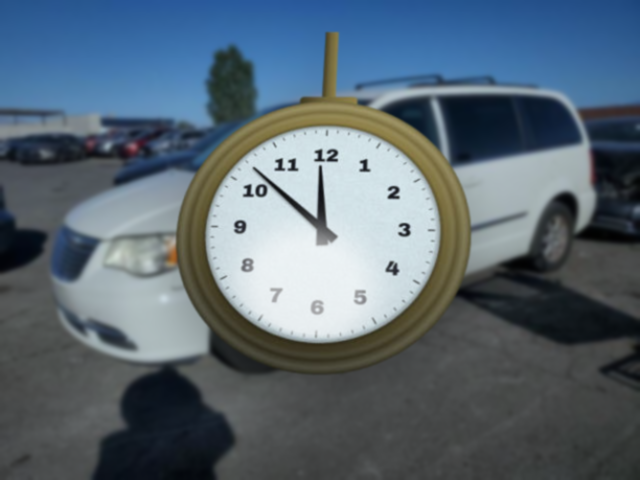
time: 11:52
